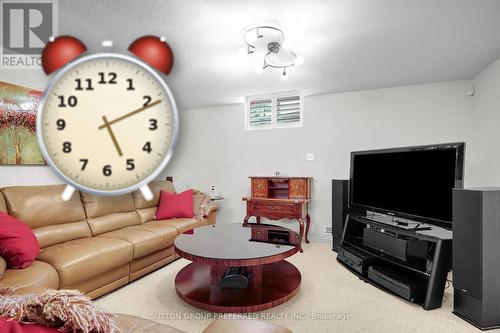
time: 5:11
